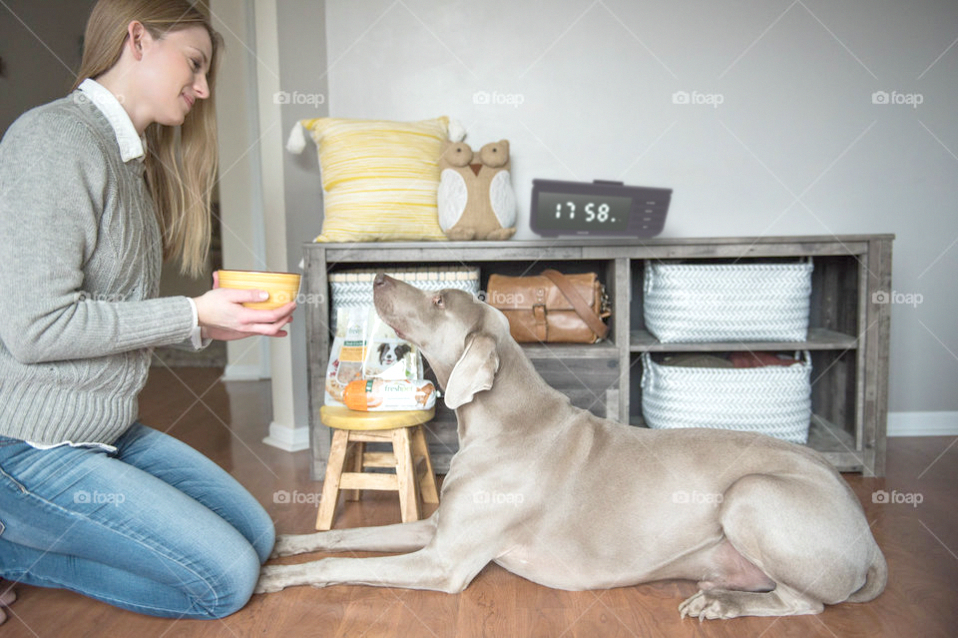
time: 17:58
